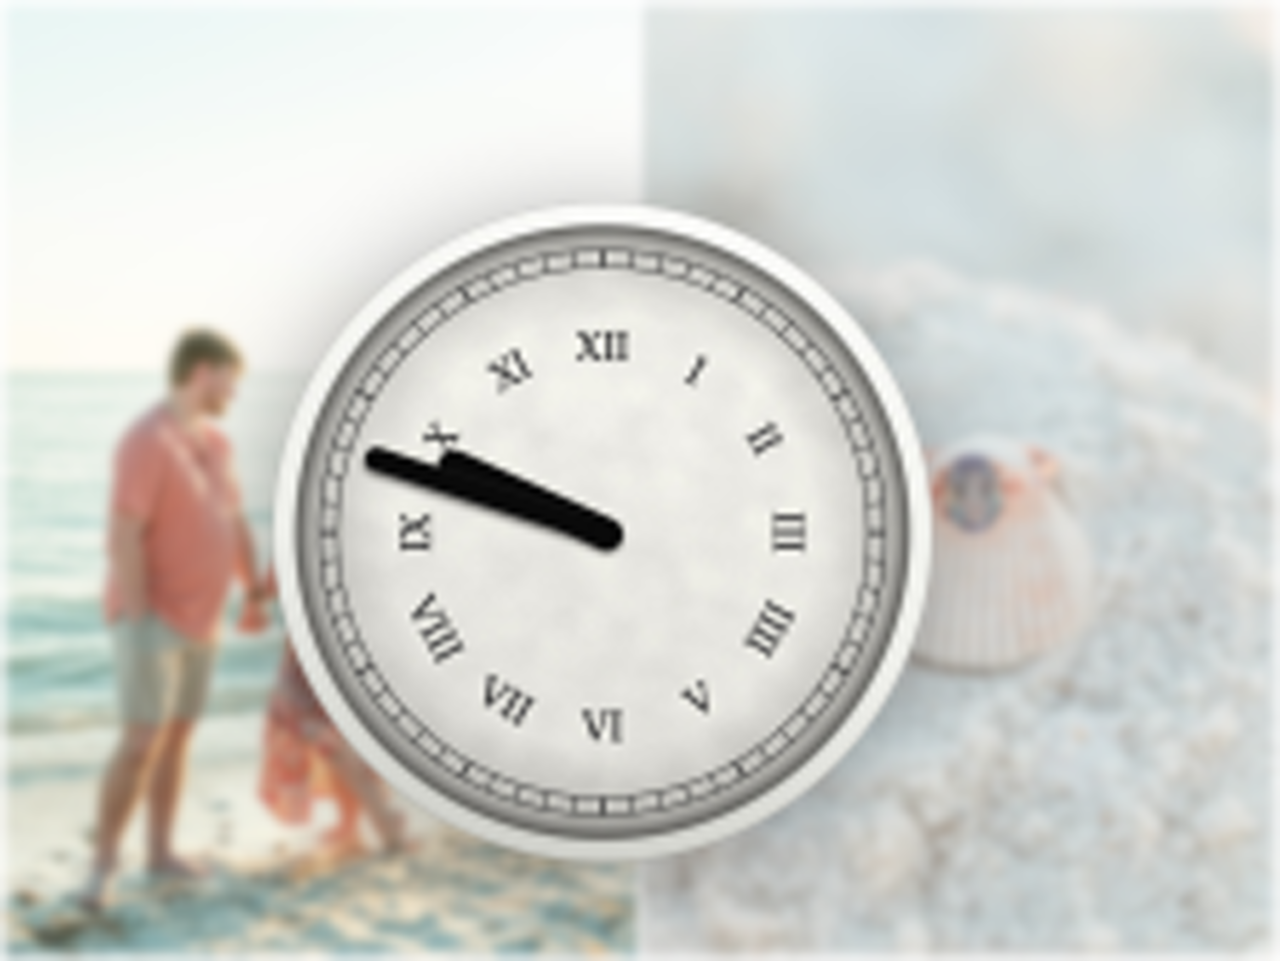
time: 9:48
